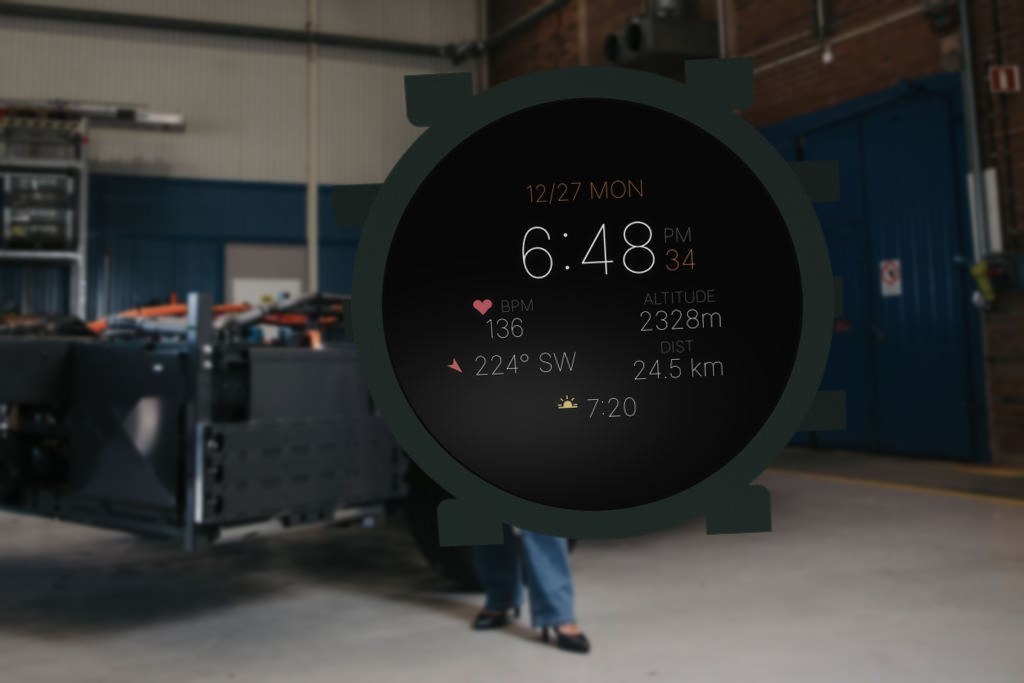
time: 6:48:34
